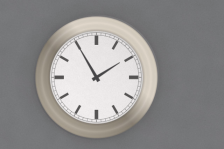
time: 1:55
